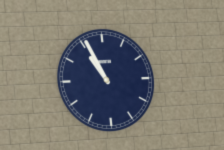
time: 10:56
